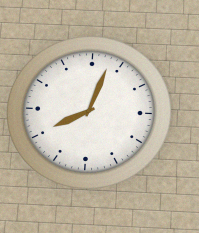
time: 8:03
